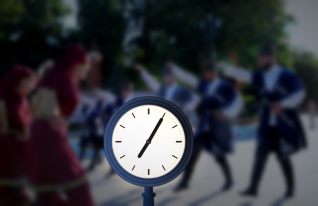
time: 7:05
